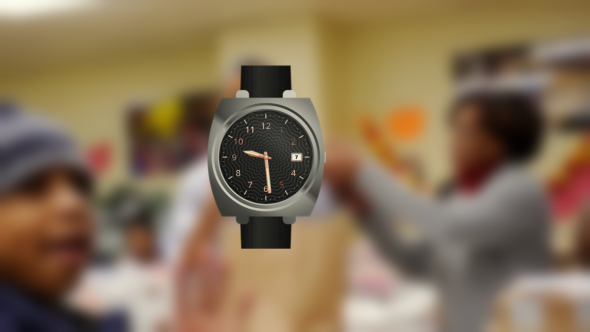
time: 9:29
